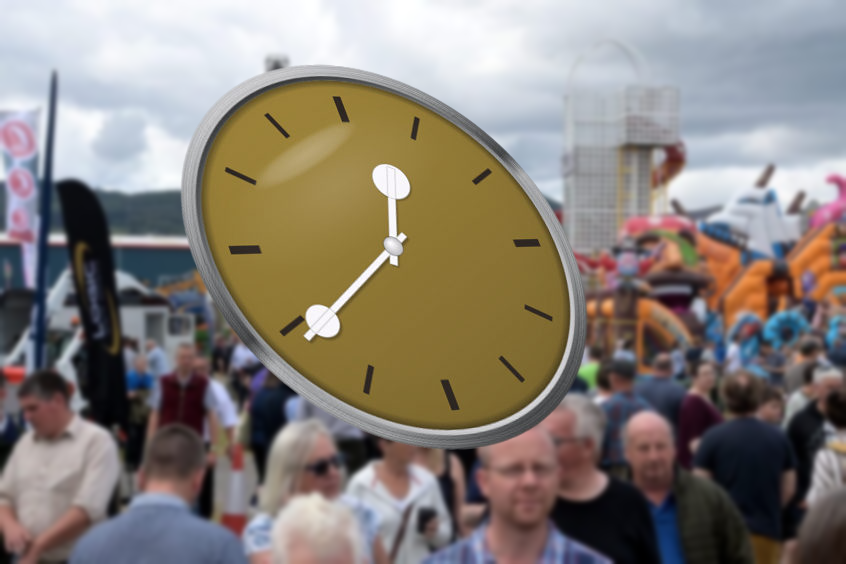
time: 12:39
